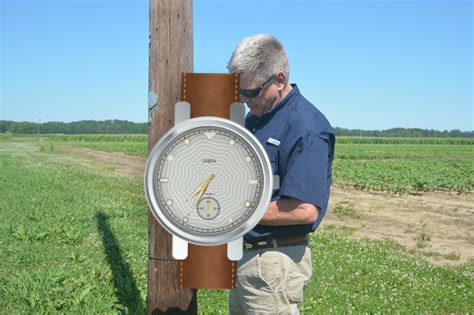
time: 7:35
